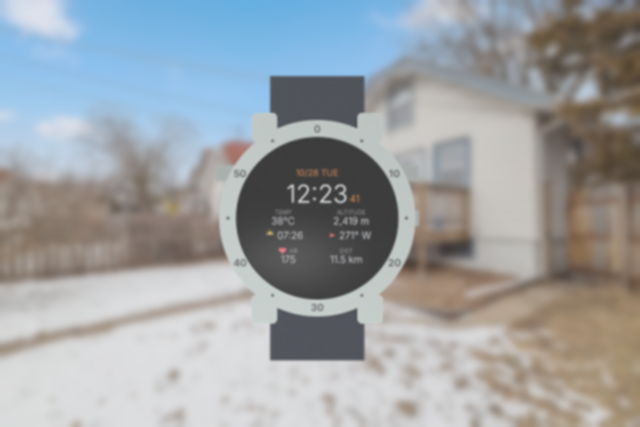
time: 12:23
